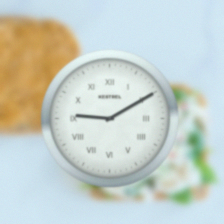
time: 9:10
